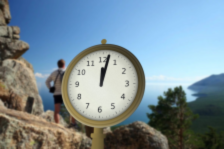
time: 12:02
